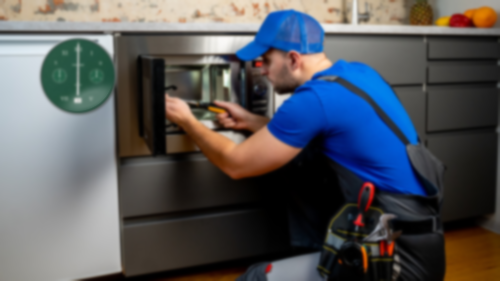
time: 6:00
